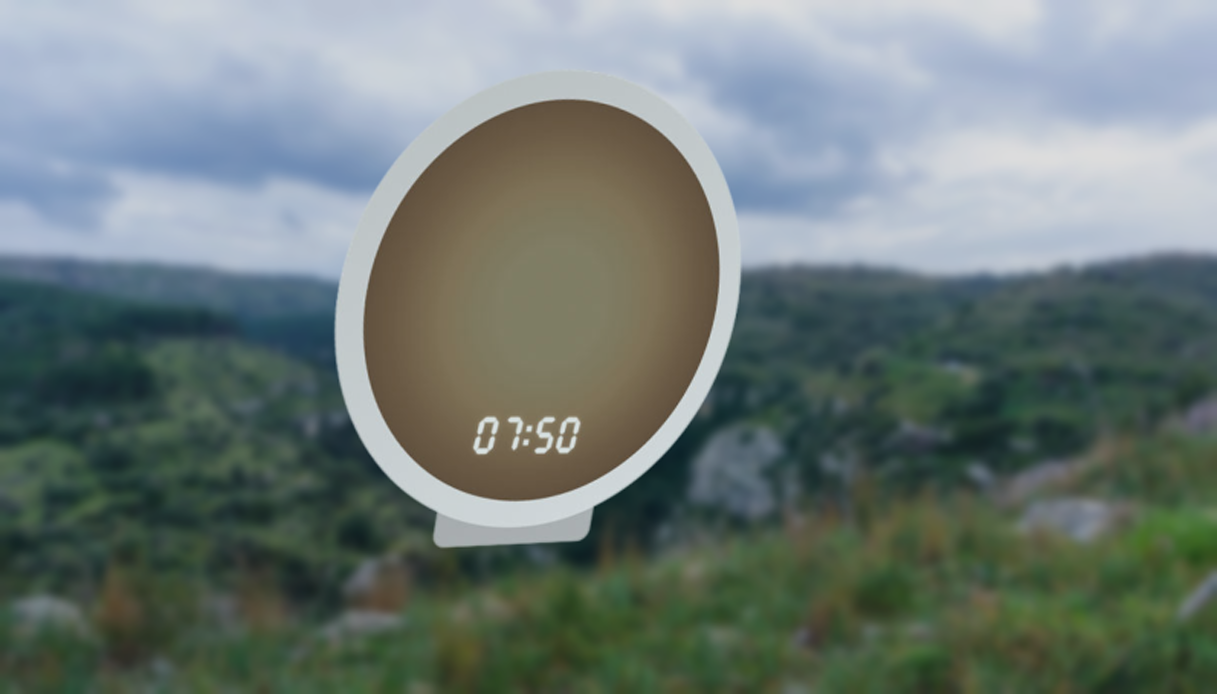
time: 7:50
